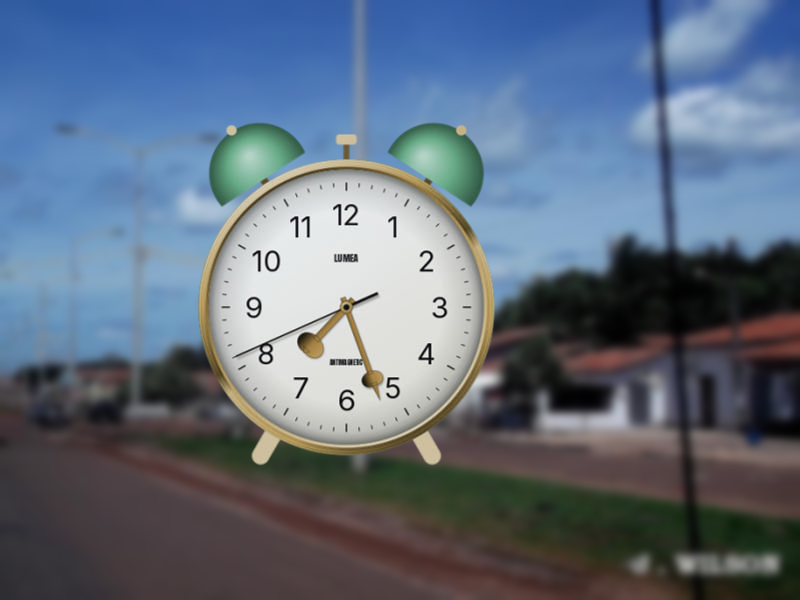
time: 7:26:41
